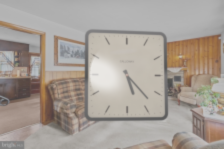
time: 5:23
